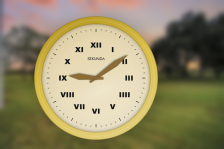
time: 9:09
